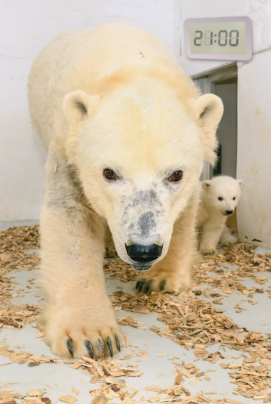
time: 21:00
